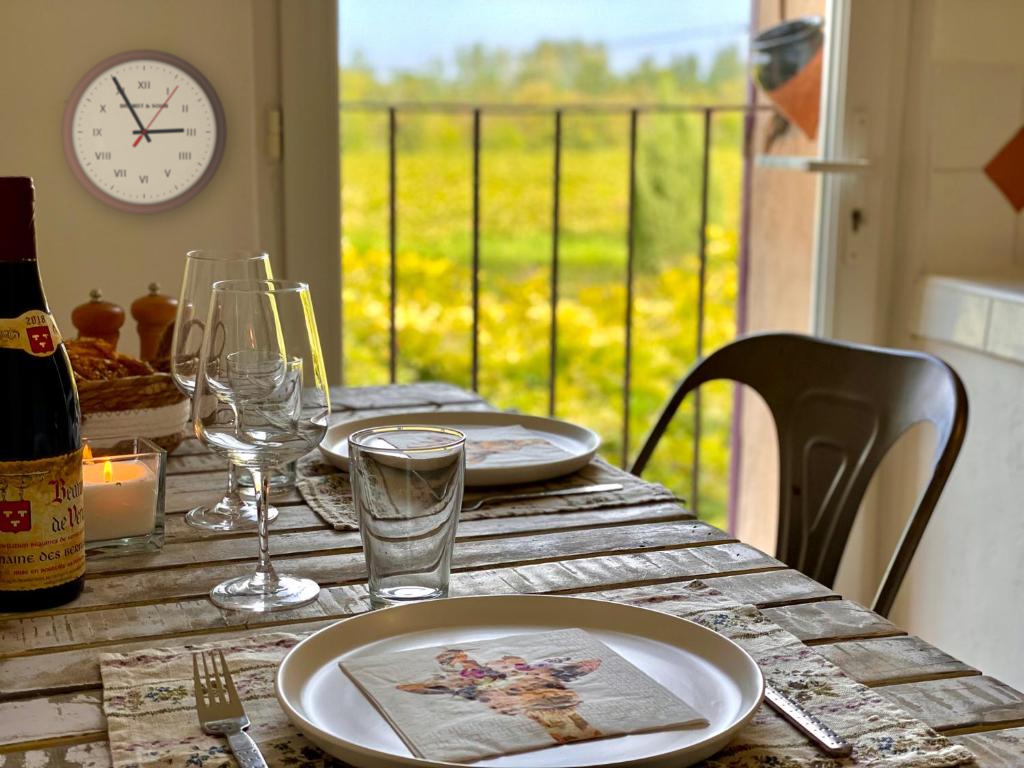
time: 2:55:06
